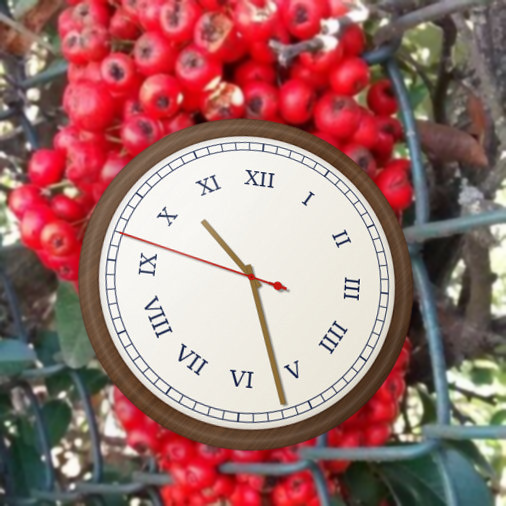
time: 10:26:47
